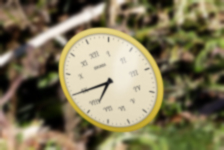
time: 7:45
